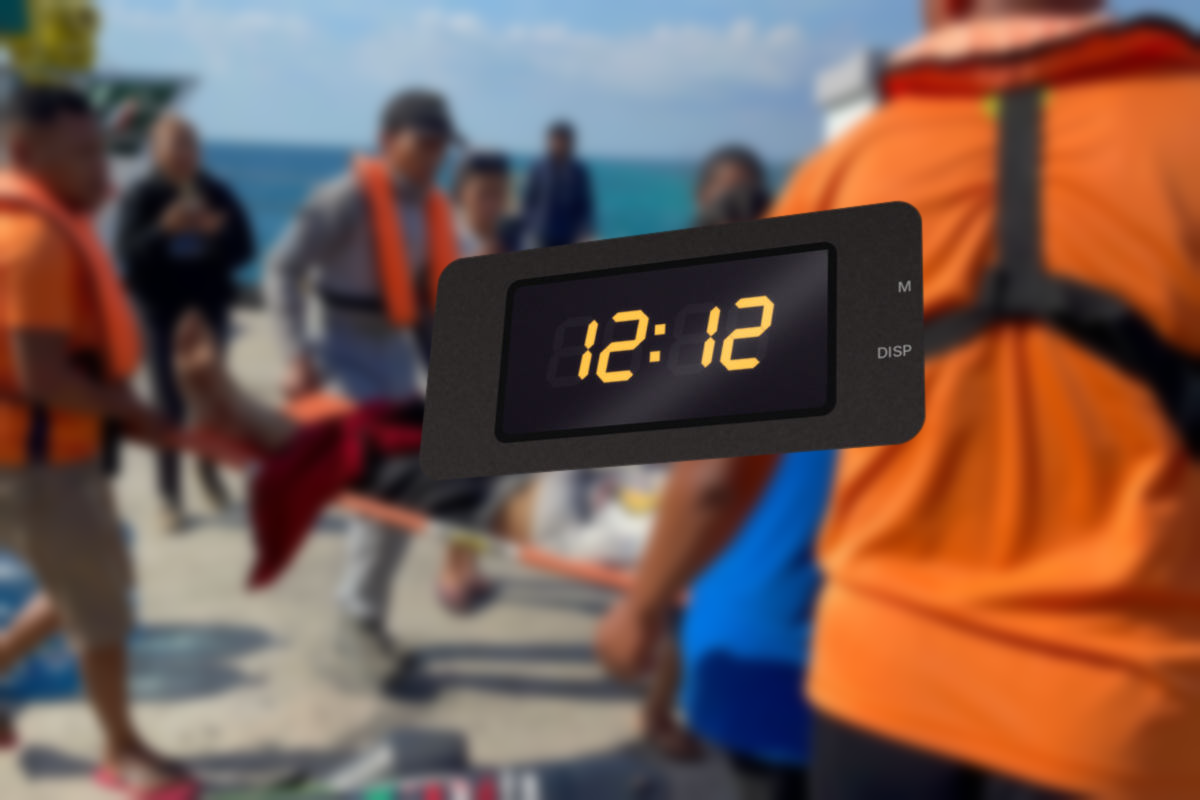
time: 12:12
